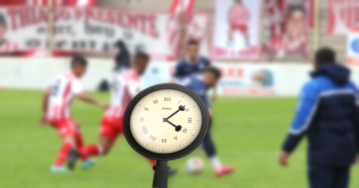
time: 4:08
